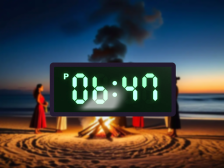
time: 6:47
